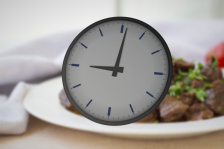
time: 9:01
